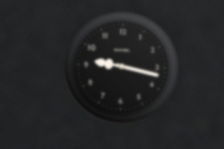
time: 9:17
